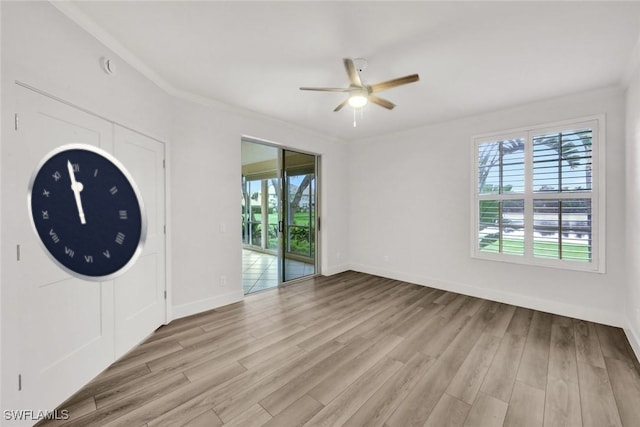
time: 11:59
